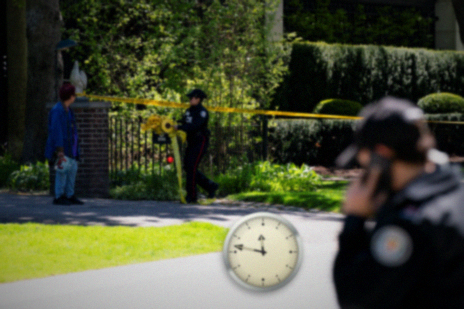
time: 11:47
